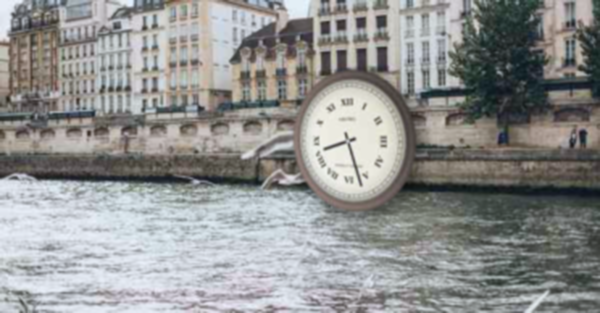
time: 8:27
